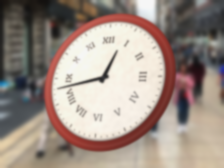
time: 12:43
